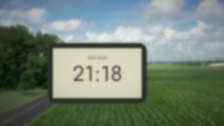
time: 21:18
